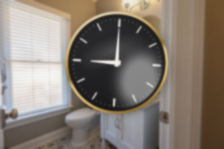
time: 9:00
